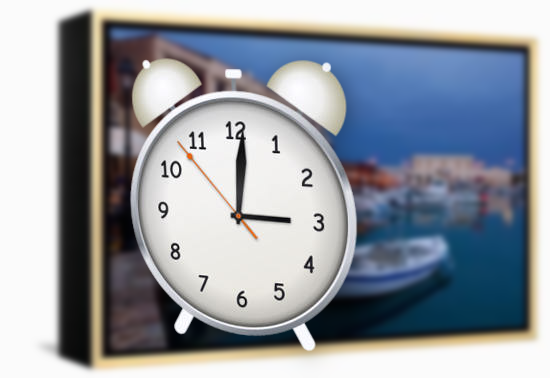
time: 3:00:53
